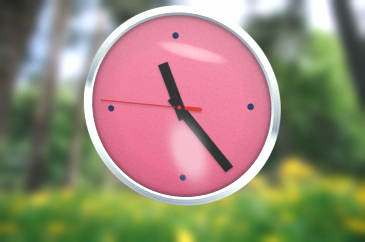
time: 11:23:46
